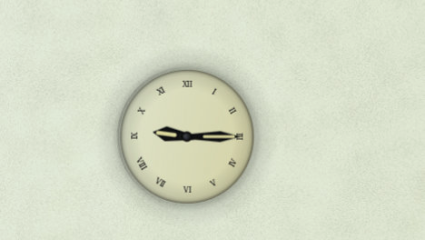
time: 9:15
